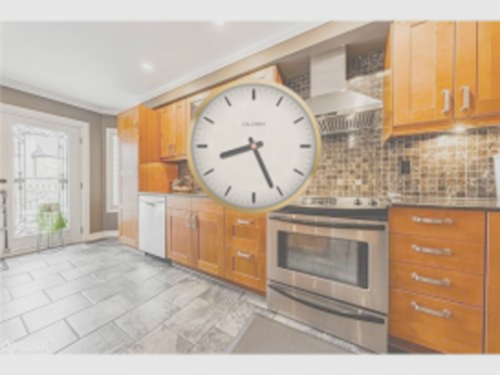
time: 8:26
